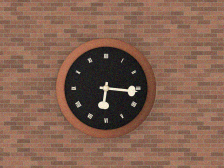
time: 6:16
